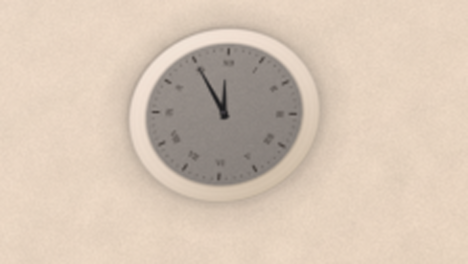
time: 11:55
